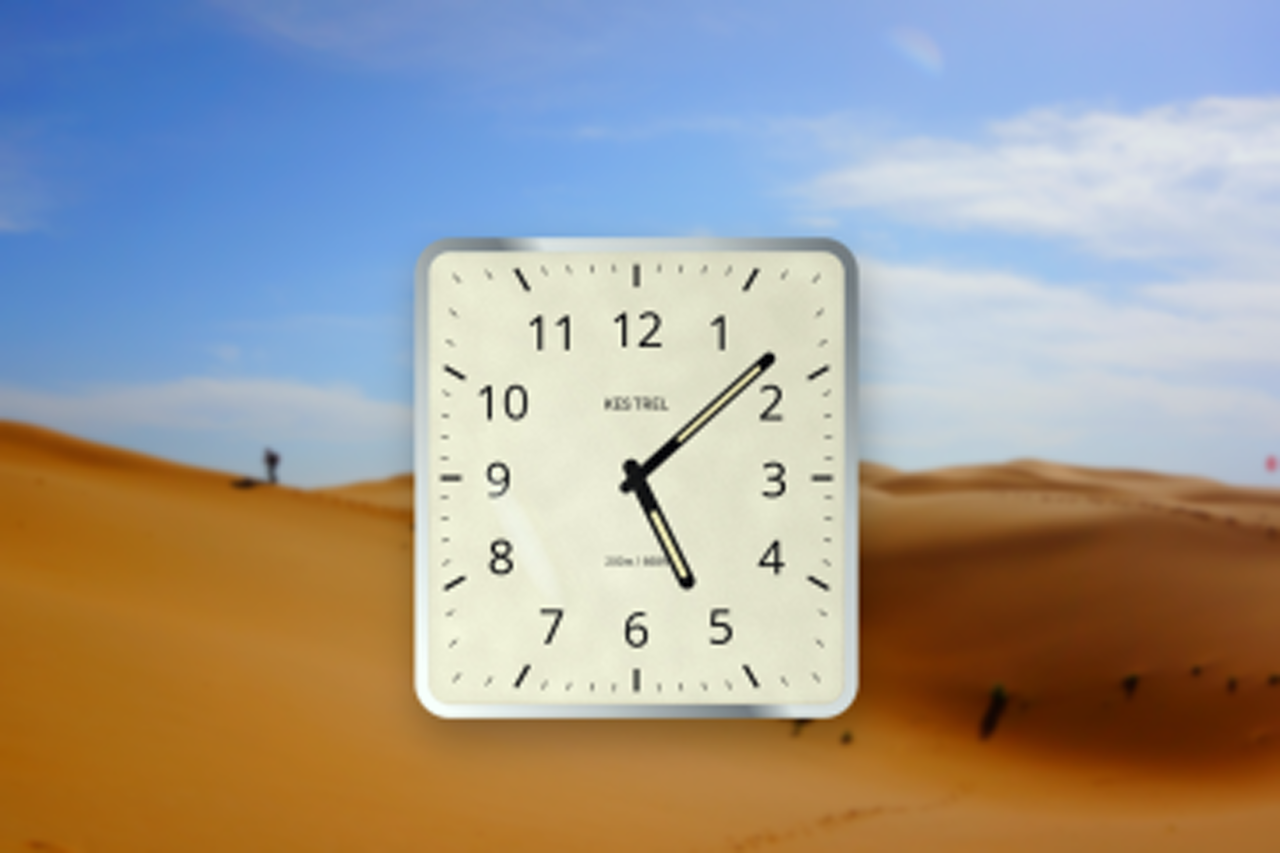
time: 5:08
